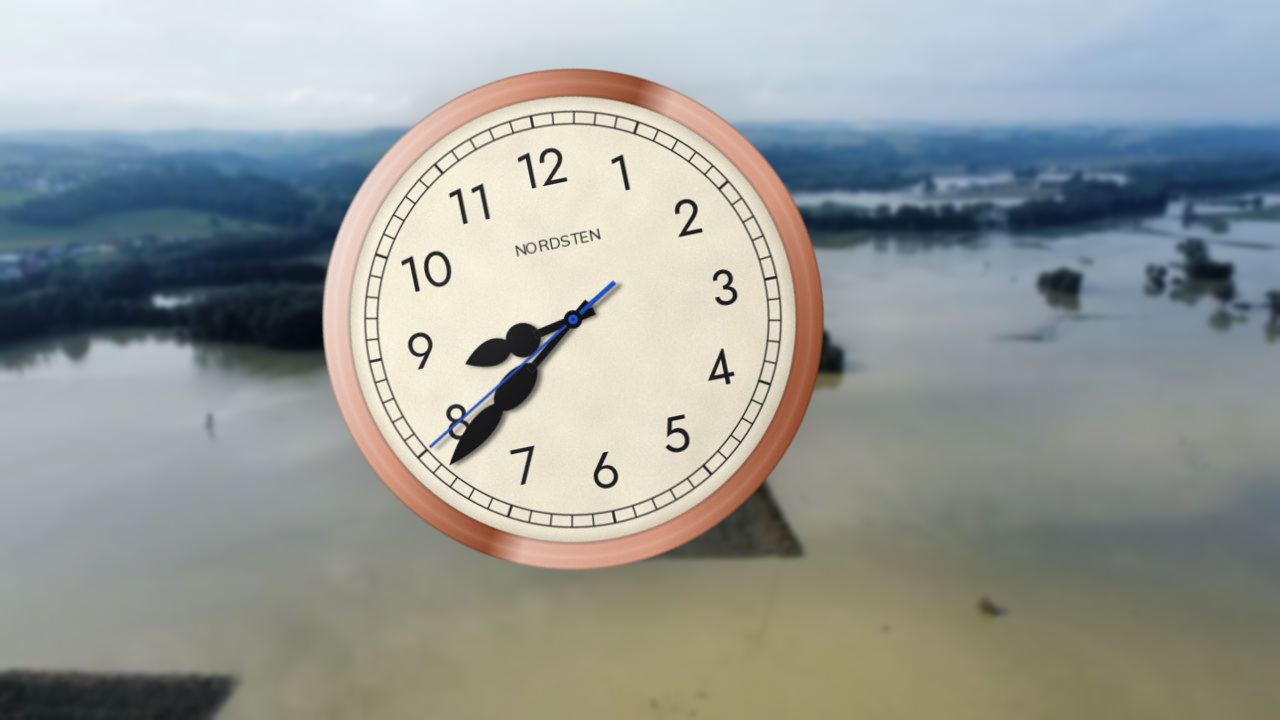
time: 8:38:40
